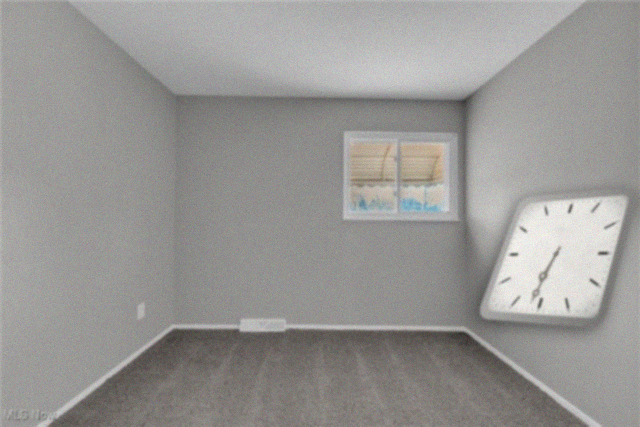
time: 6:32
